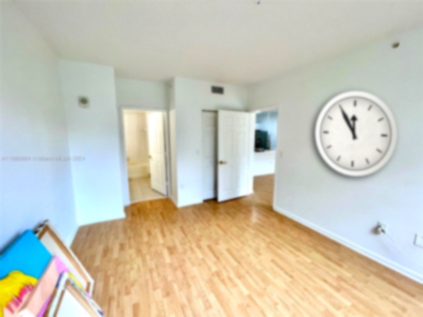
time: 11:55
